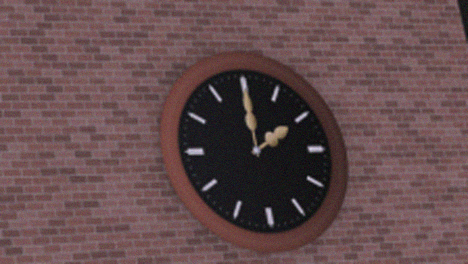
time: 2:00
